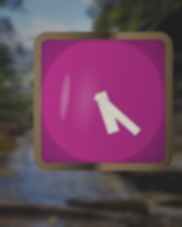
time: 5:22
